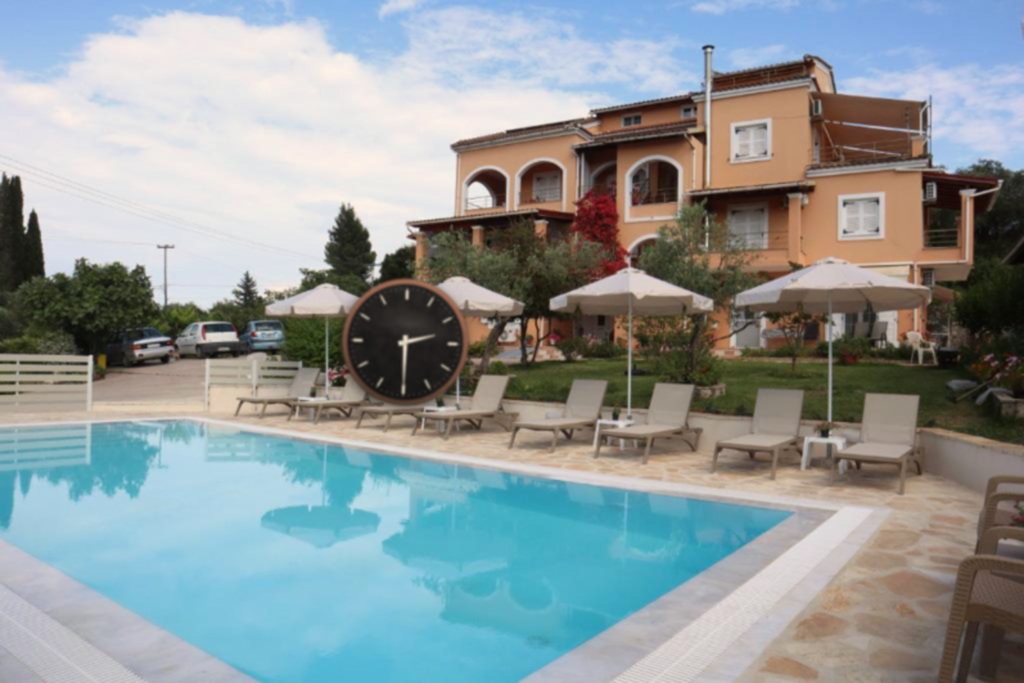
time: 2:30
